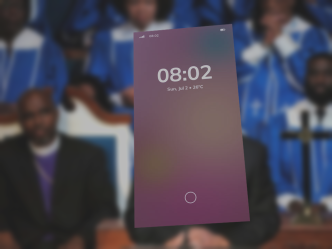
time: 8:02
